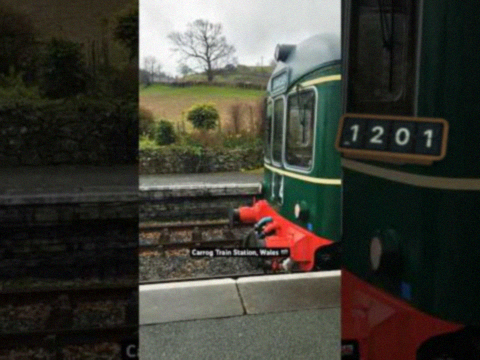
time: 12:01
